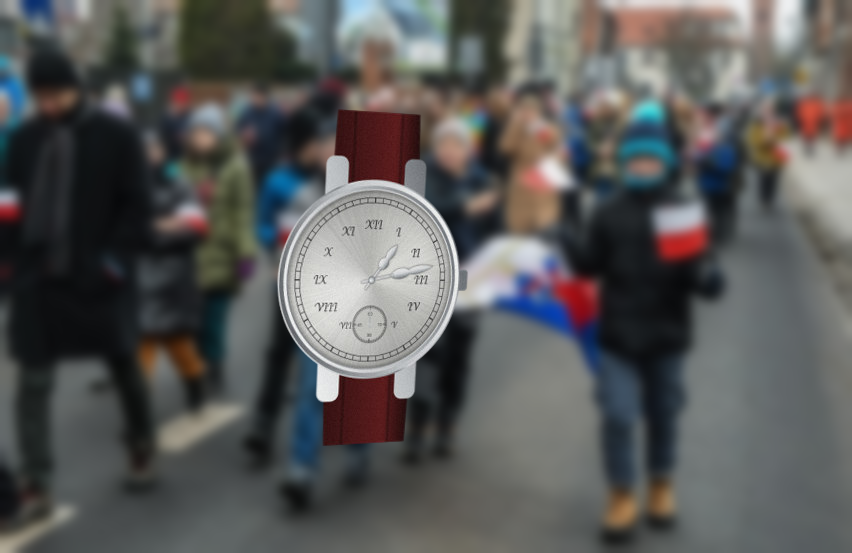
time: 1:13
